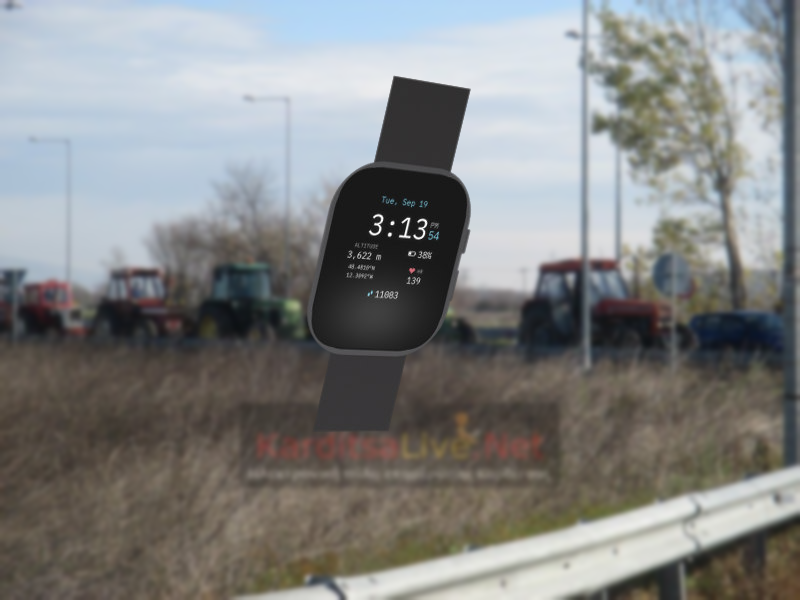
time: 3:13:54
